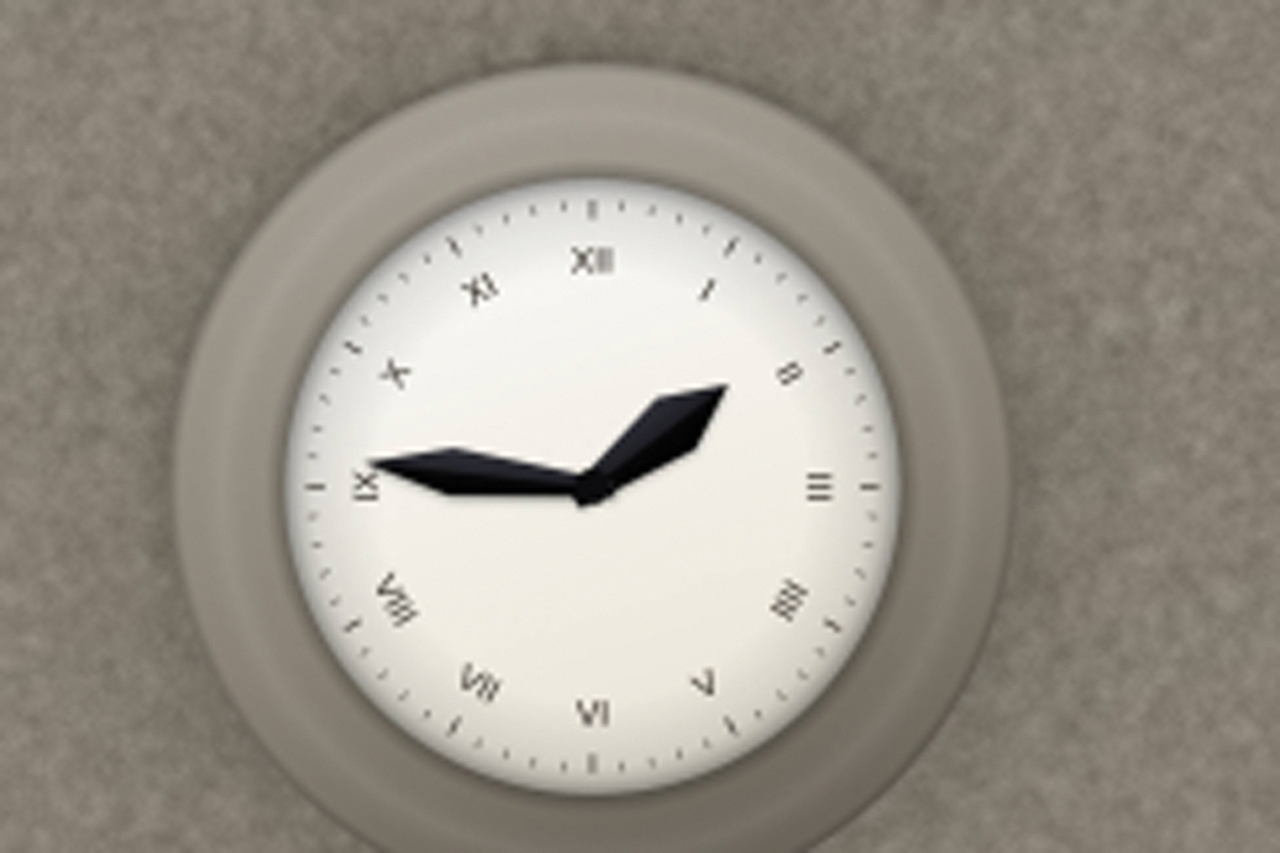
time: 1:46
